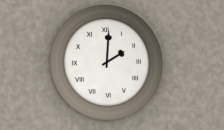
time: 2:01
